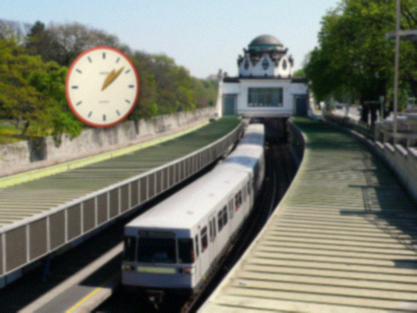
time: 1:08
